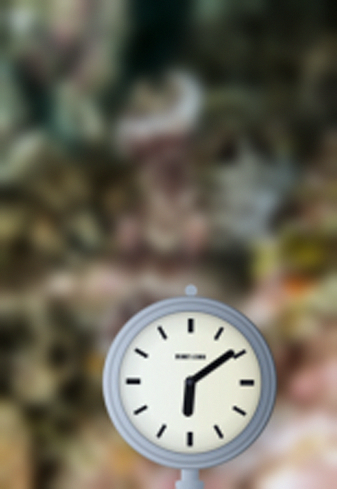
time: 6:09
